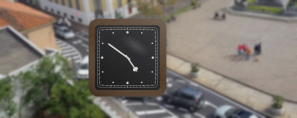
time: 4:51
